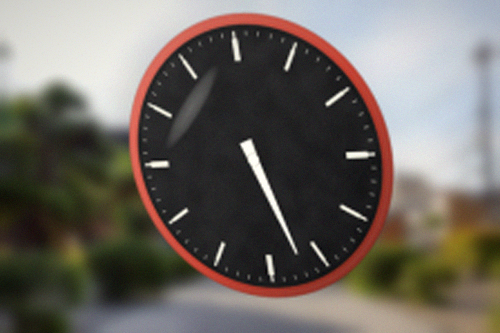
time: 5:27
